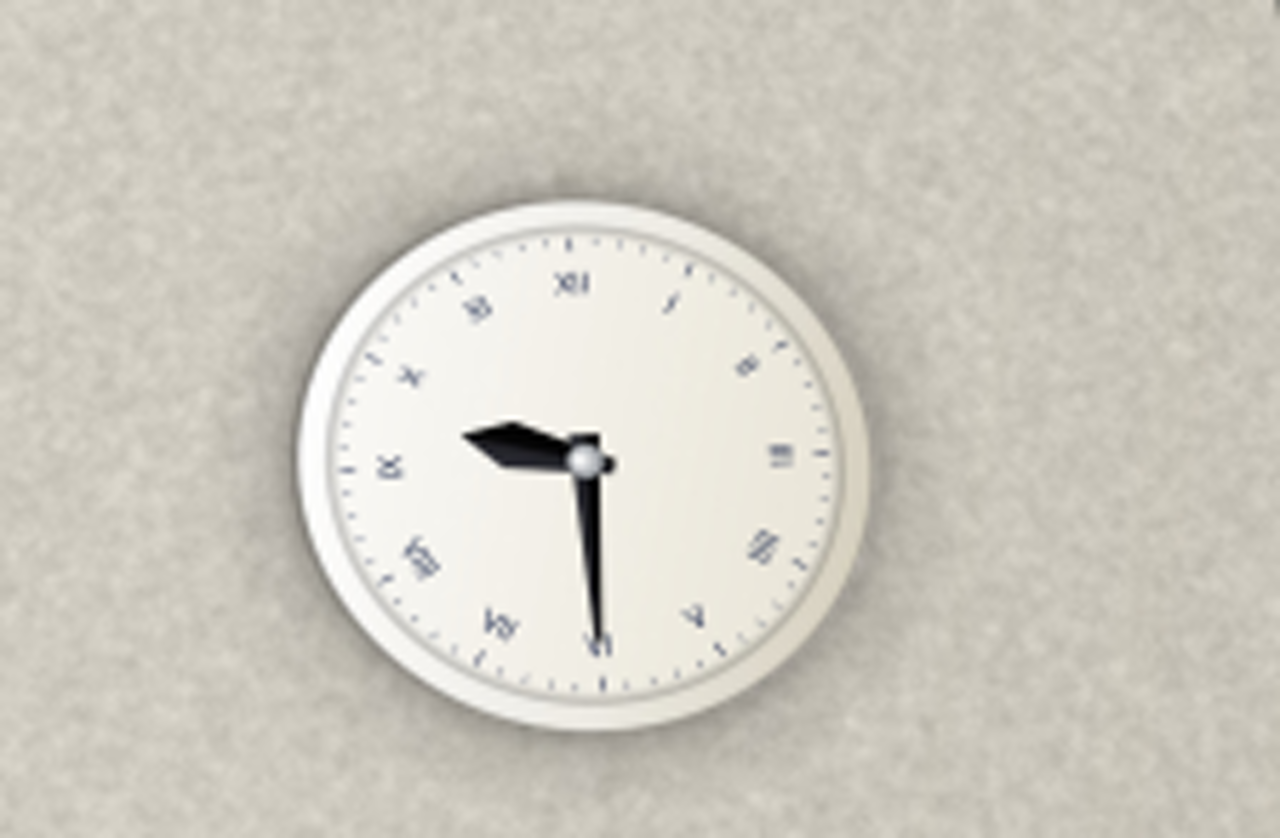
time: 9:30
